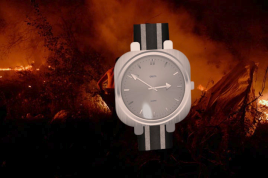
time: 2:51
